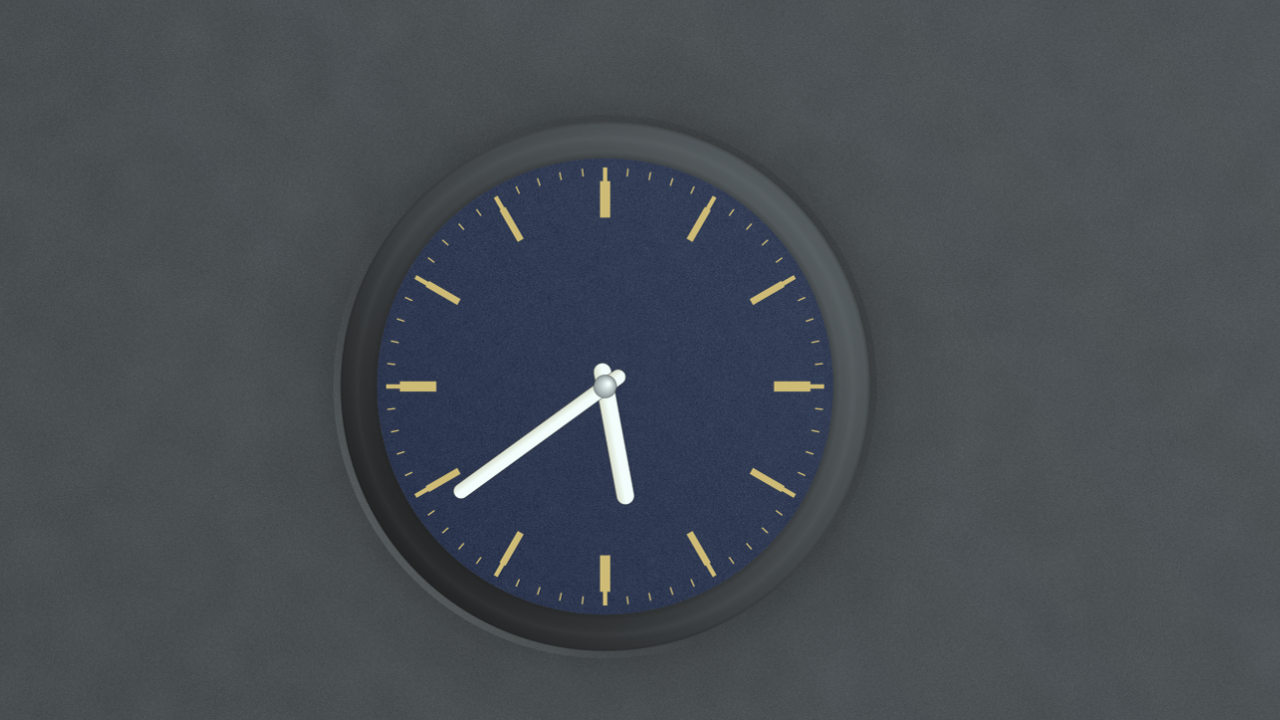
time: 5:39
